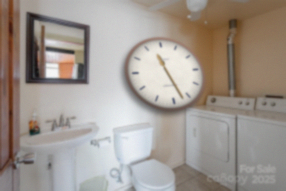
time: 11:27
